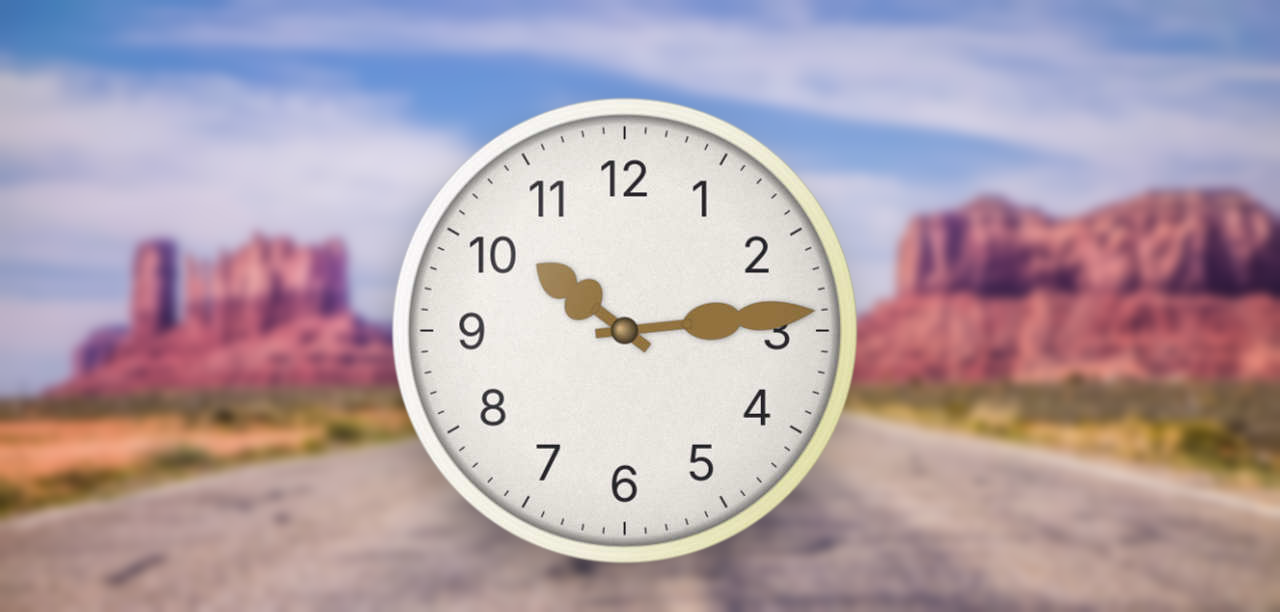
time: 10:14
